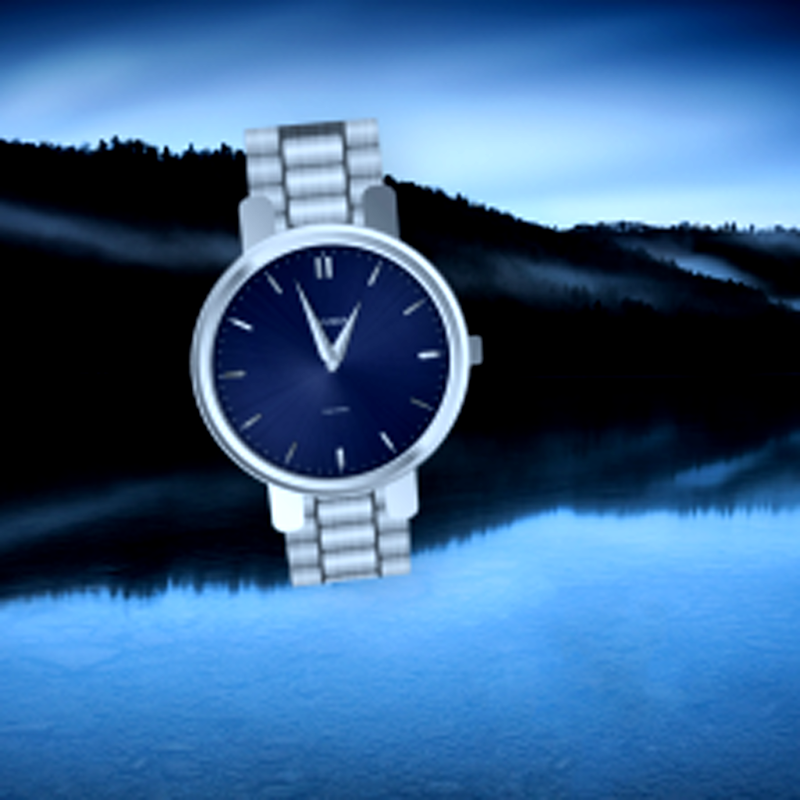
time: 12:57
